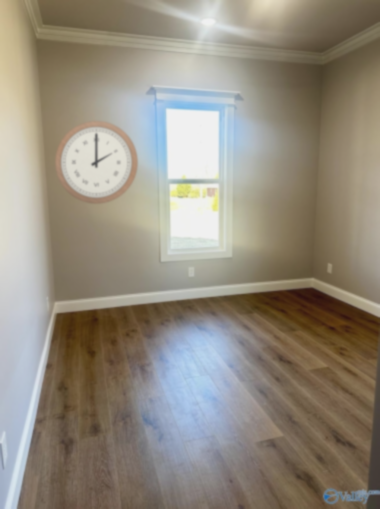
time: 2:00
